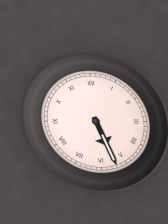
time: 5:27
